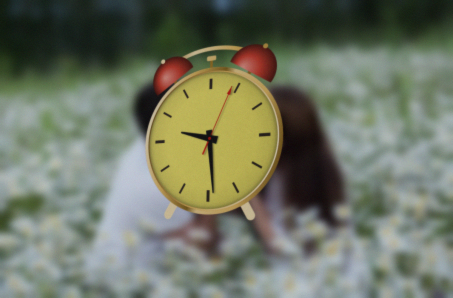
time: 9:29:04
